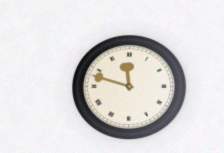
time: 11:48
